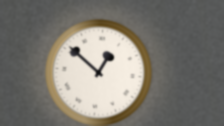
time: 12:51
